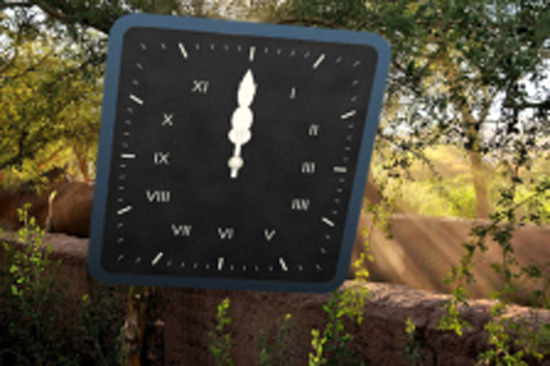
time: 12:00
